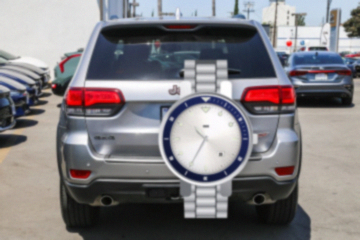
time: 10:35
